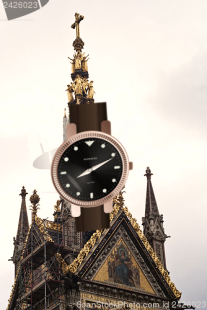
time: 8:11
